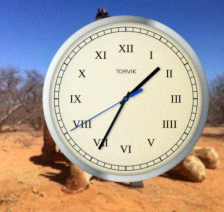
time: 1:34:40
